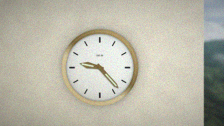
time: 9:23
